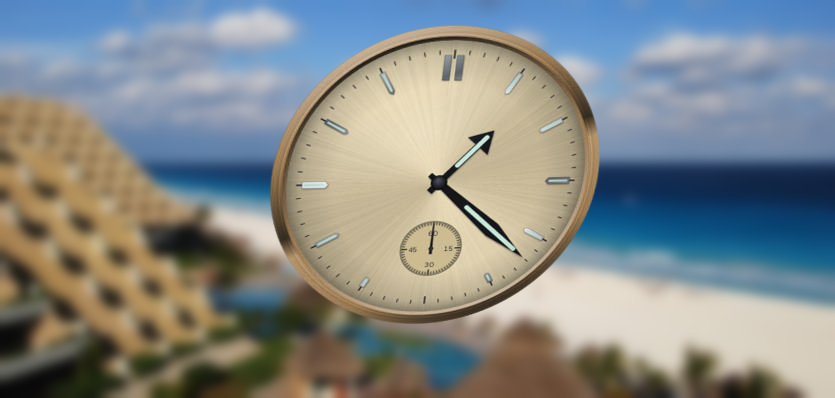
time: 1:22
